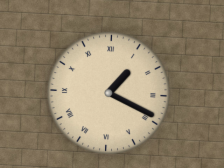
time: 1:19
